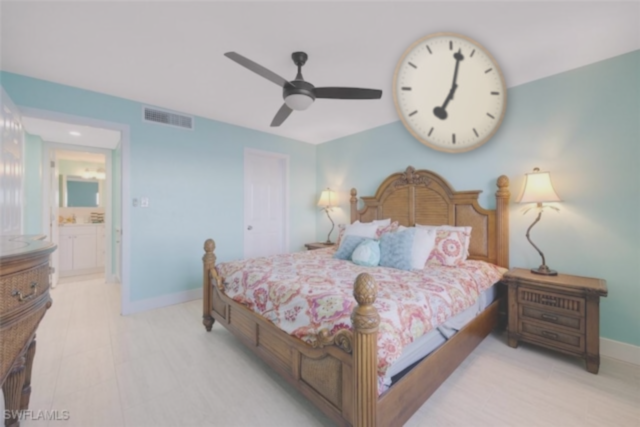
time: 7:02
